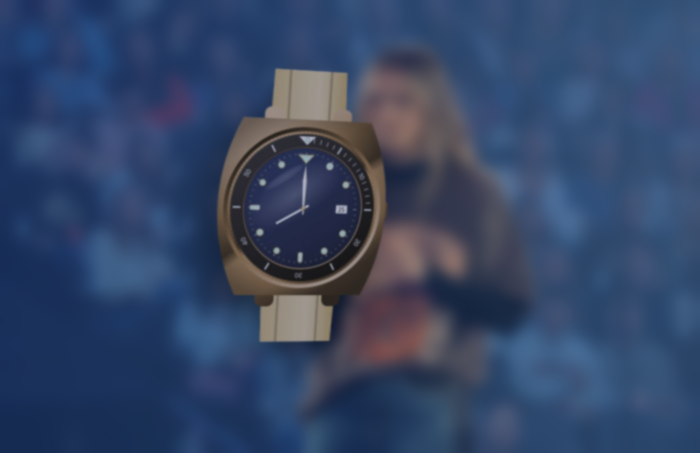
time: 8:00
